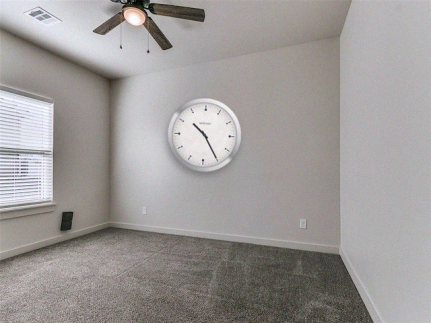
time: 10:25
